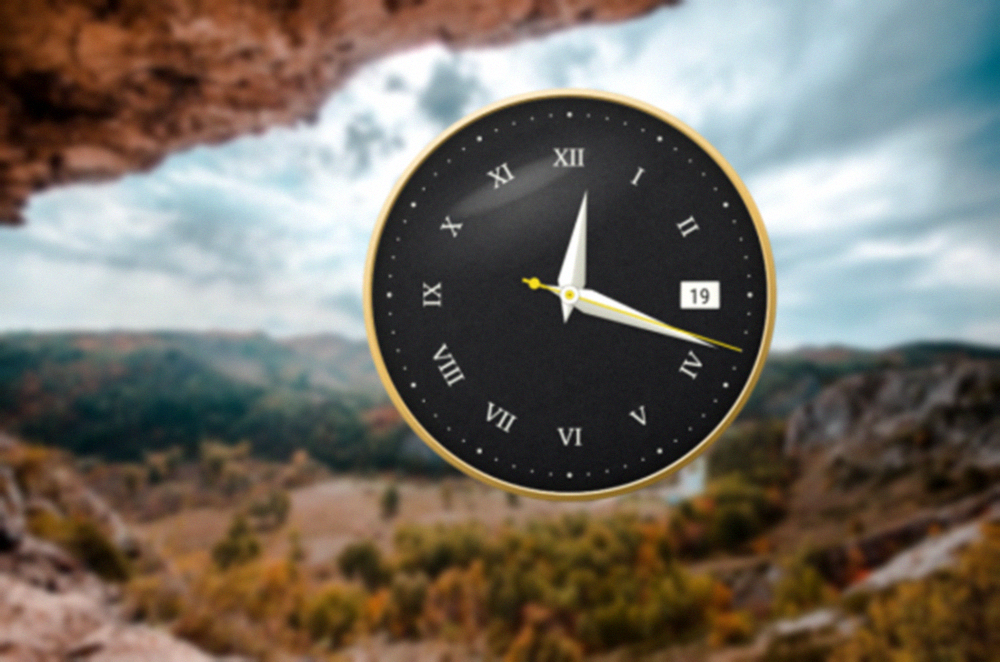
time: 12:18:18
